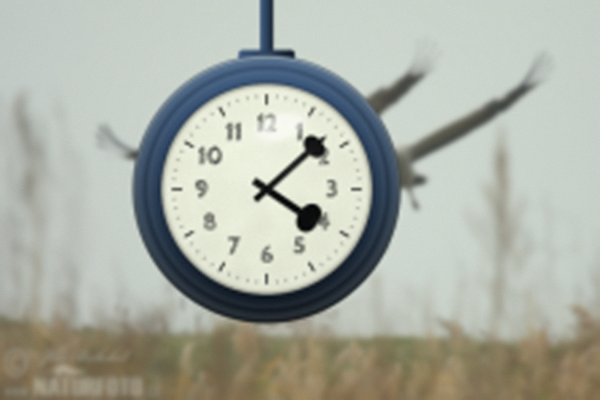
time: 4:08
